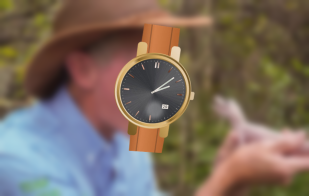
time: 2:08
